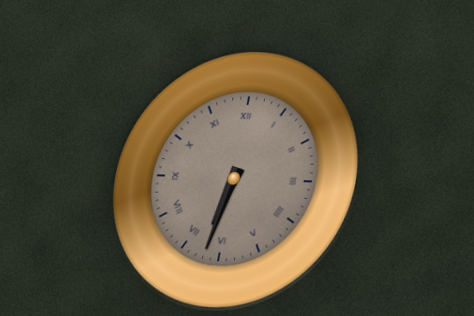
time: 6:32
